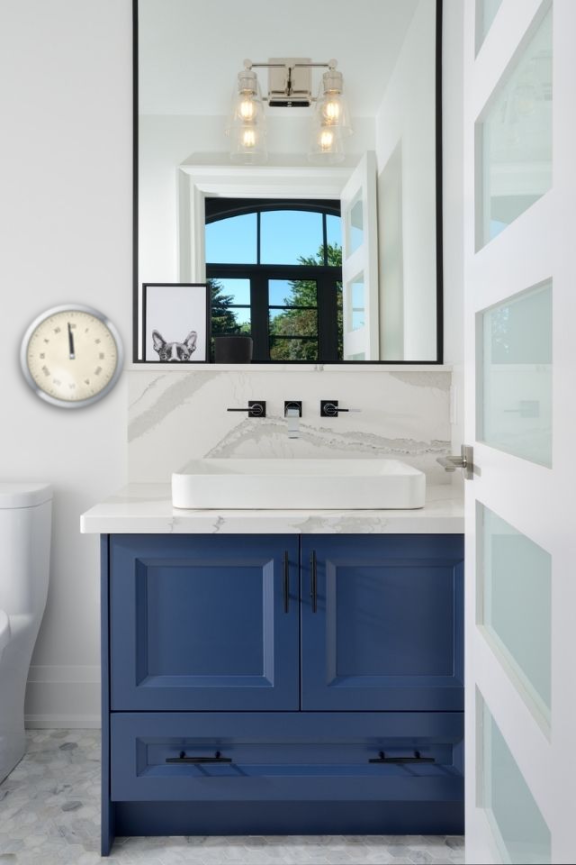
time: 11:59
